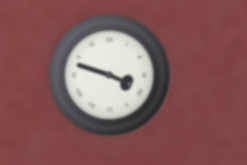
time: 3:48
